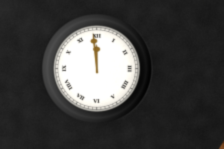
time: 11:59
